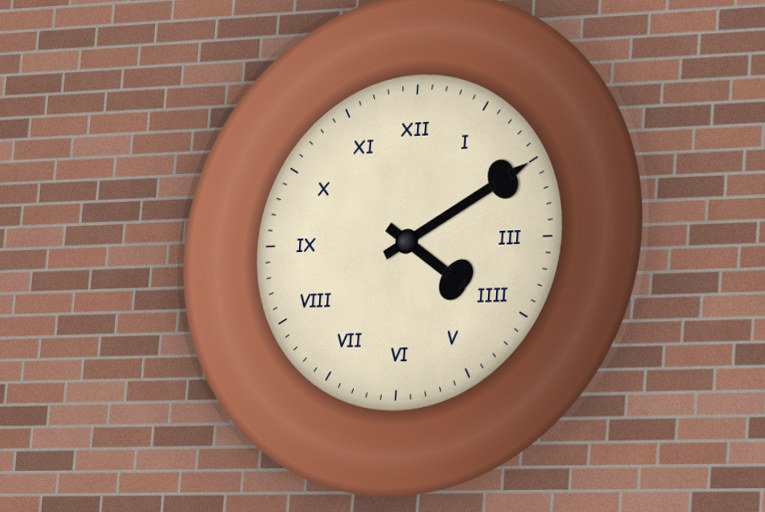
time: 4:10
